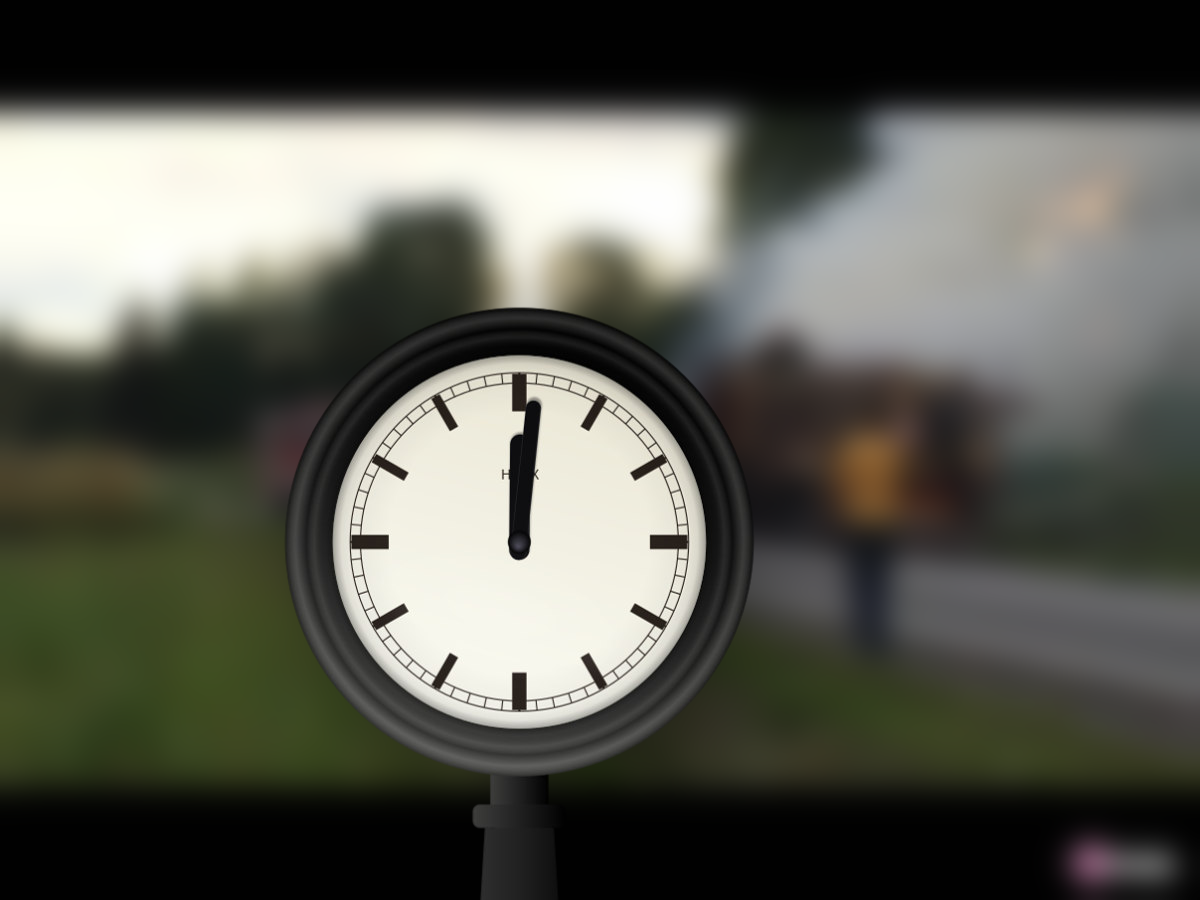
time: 12:01
